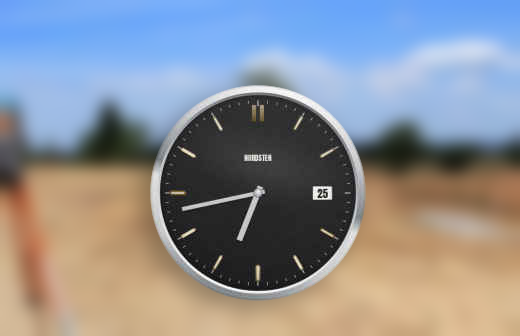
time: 6:43
